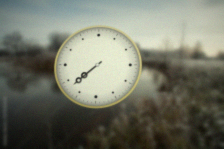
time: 7:38
